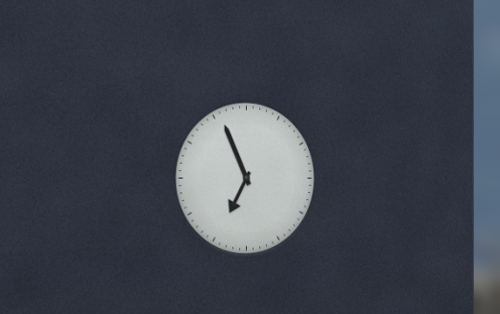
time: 6:56
